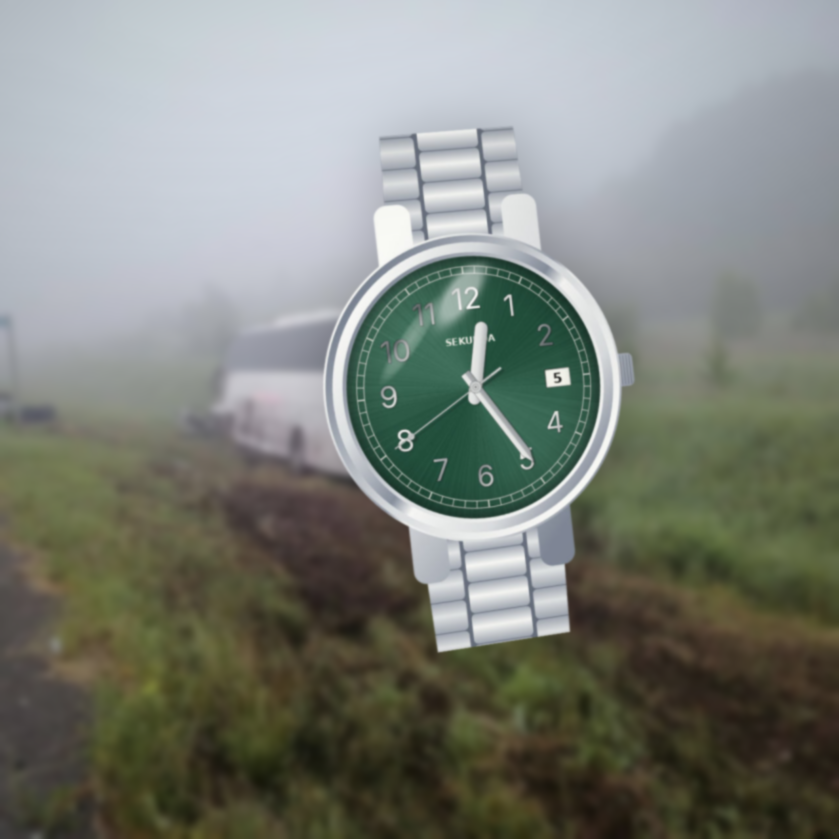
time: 12:24:40
